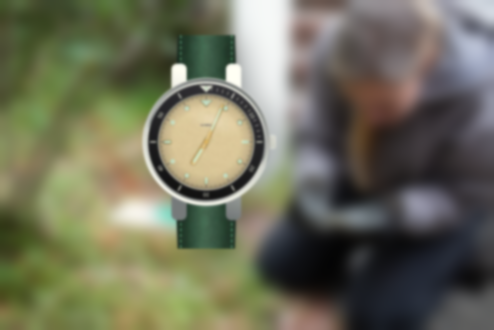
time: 7:04
